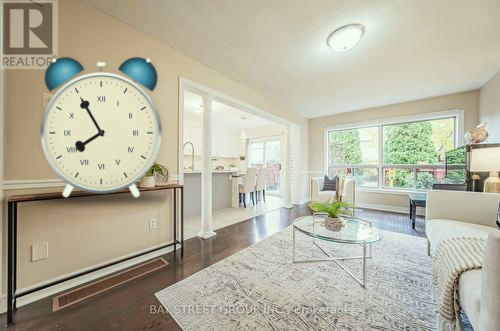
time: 7:55
